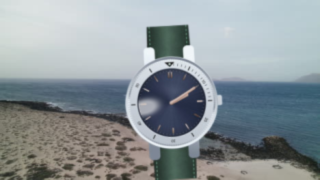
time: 2:10
